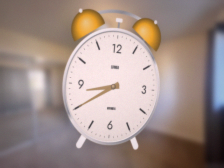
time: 8:40
